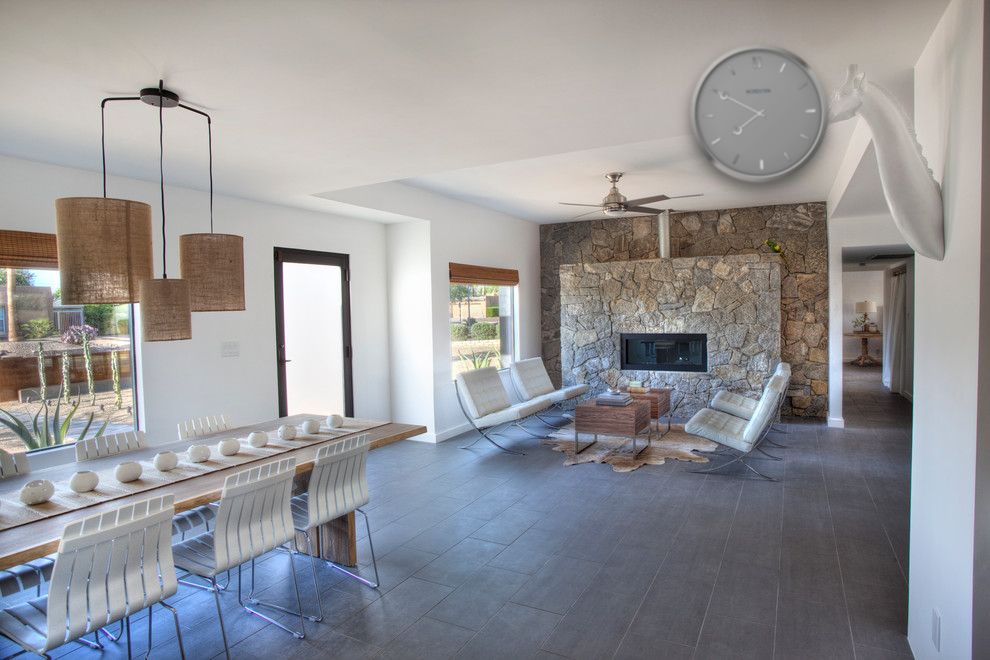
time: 7:50
